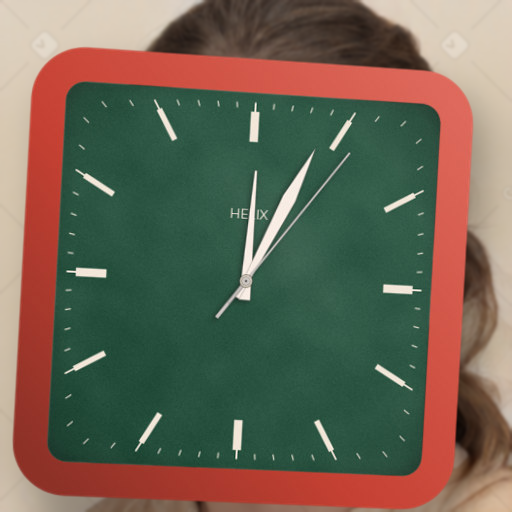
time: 12:04:06
